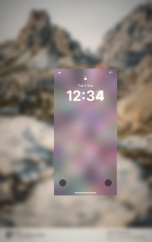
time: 12:34
